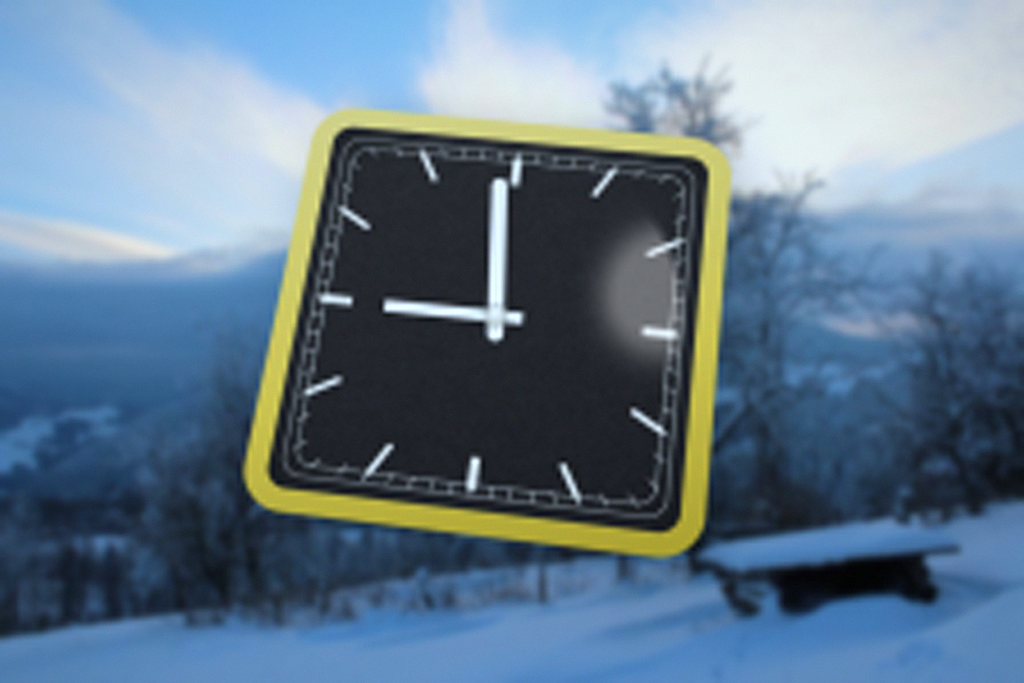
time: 8:59
